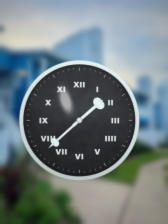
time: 1:38
